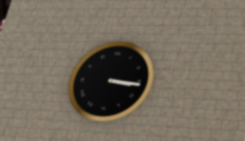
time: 3:16
